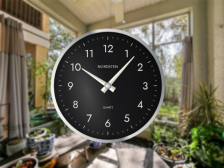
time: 10:07
